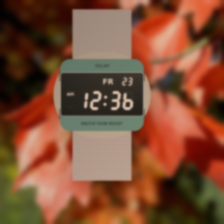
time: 12:36
